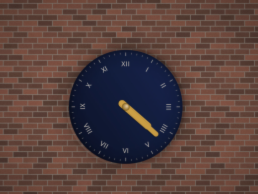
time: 4:22
